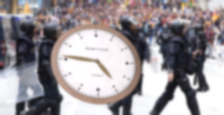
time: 4:46
